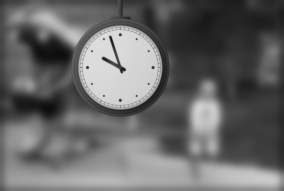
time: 9:57
